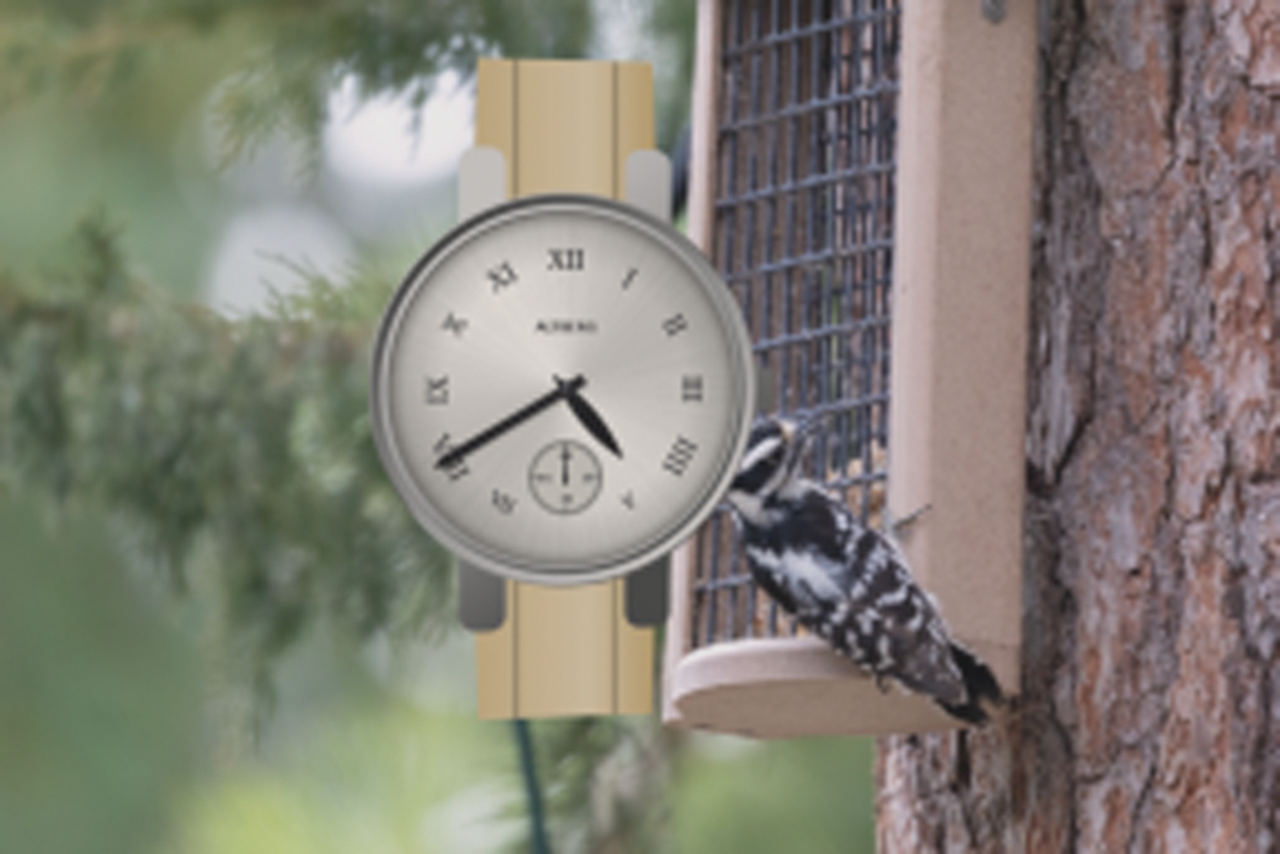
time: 4:40
